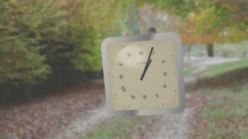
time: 1:04
